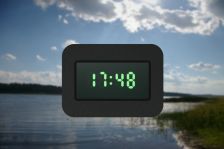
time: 17:48
